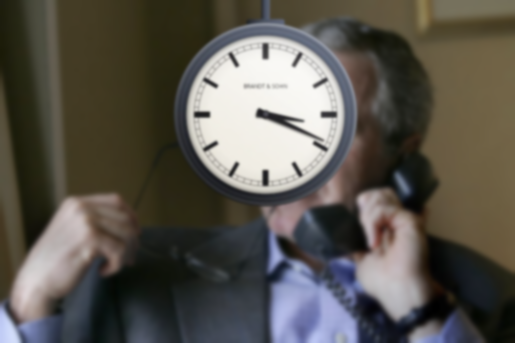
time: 3:19
